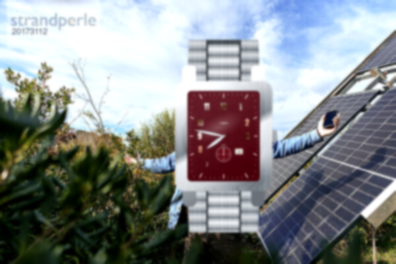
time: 7:47
